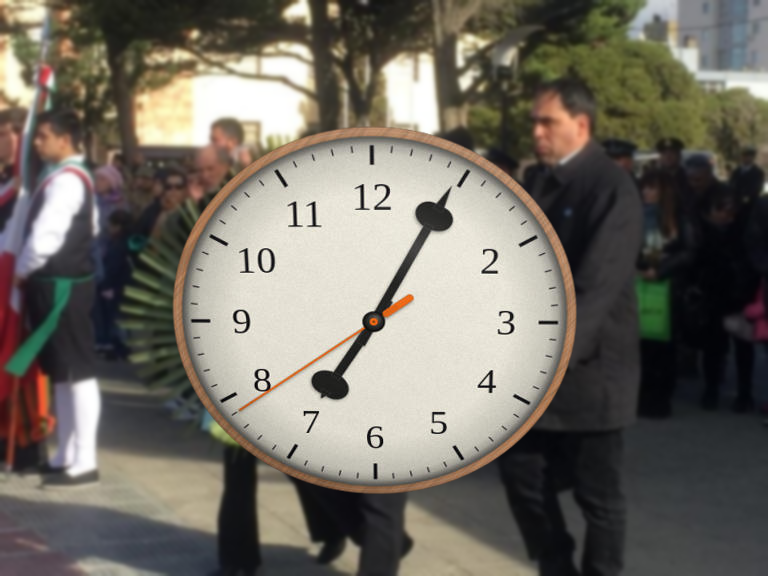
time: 7:04:39
